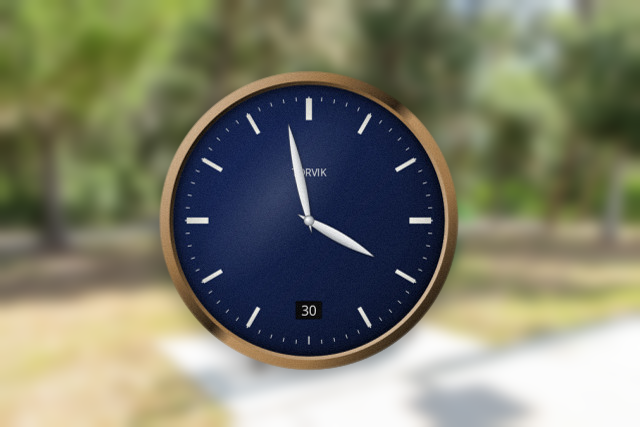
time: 3:58
